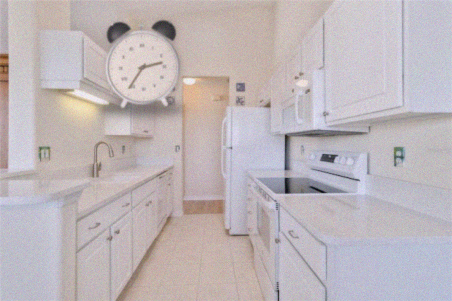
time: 2:36
